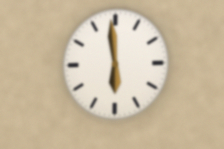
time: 5:59
